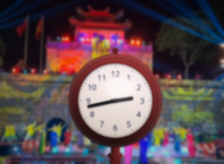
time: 2:43
